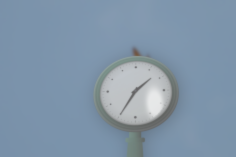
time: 1:35
